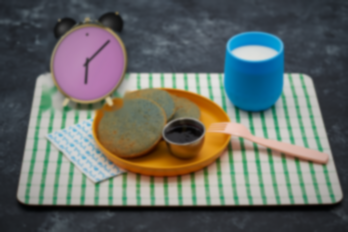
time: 6:08
